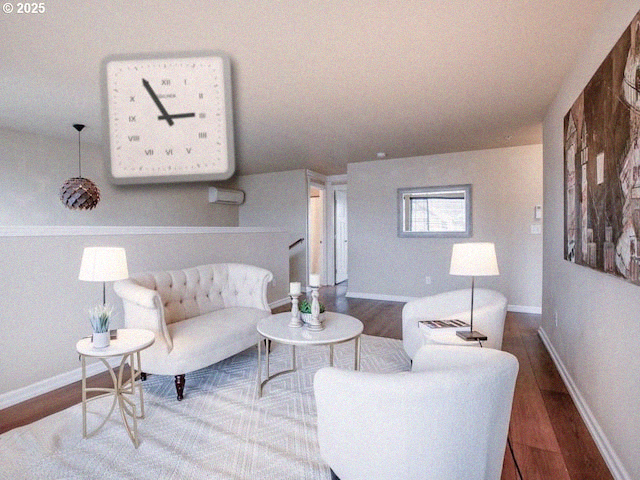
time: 2:55
